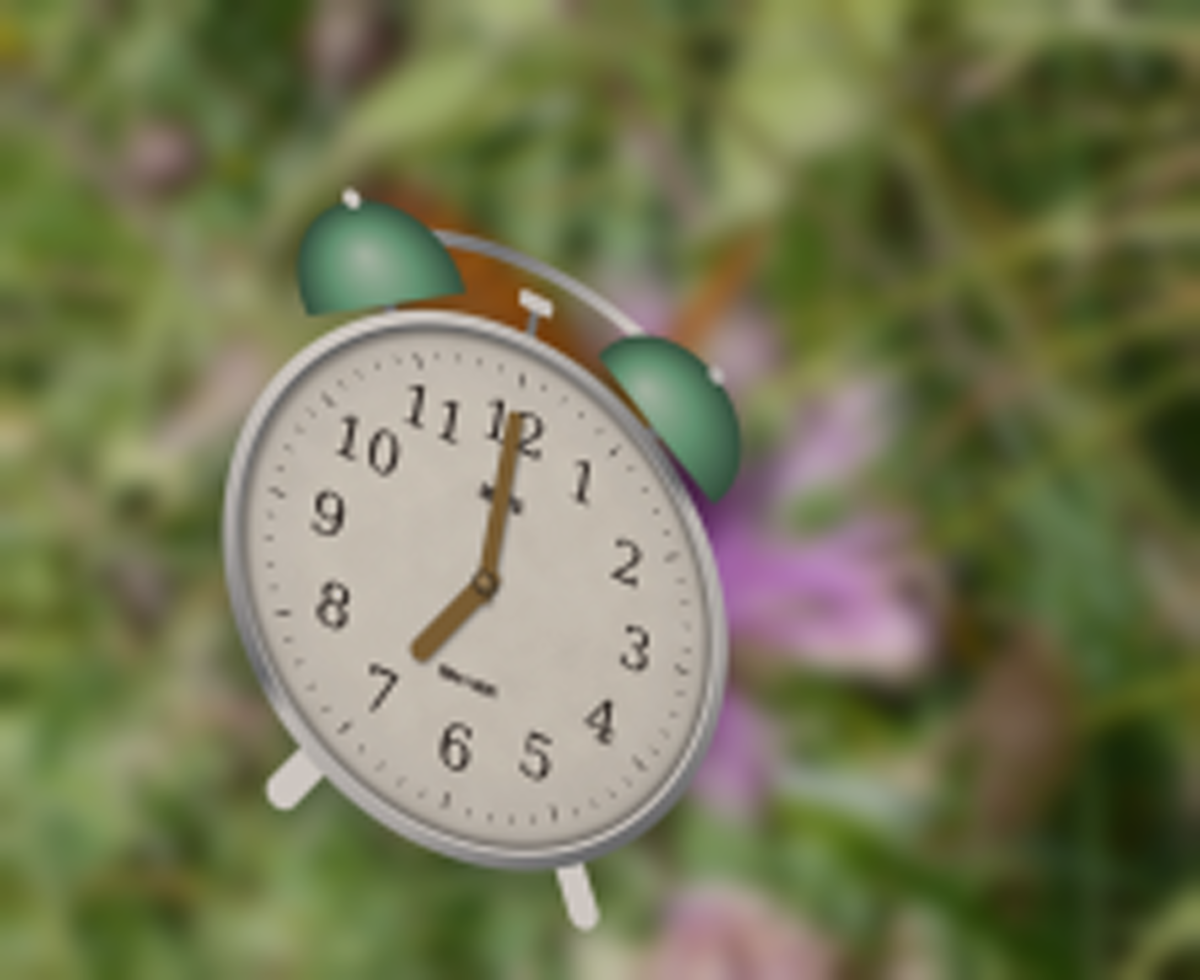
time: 7:00
